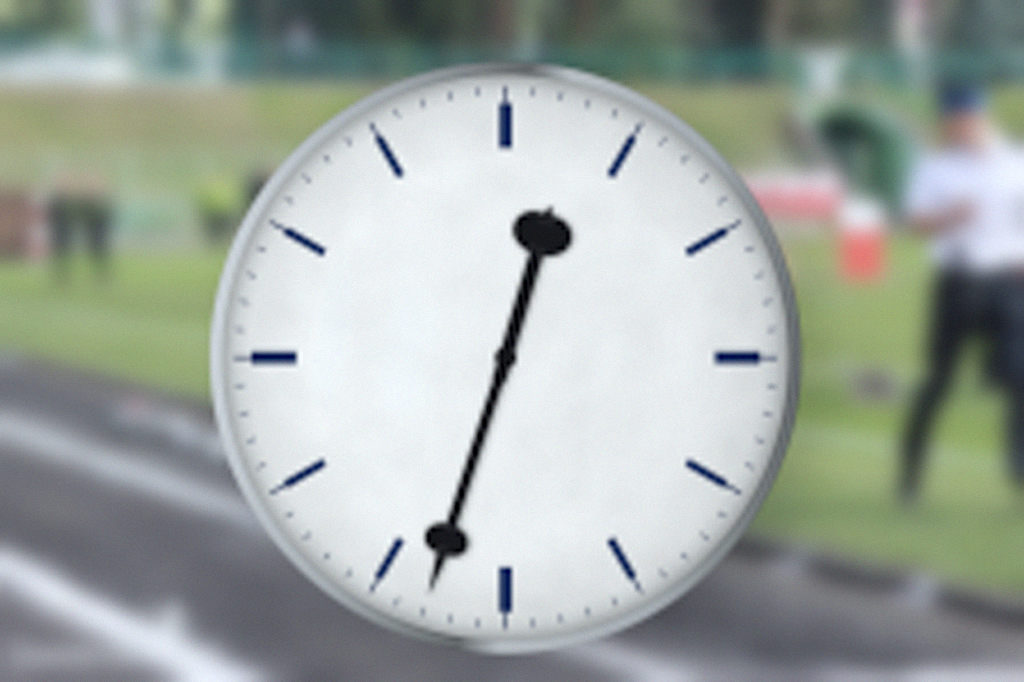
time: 12:33
